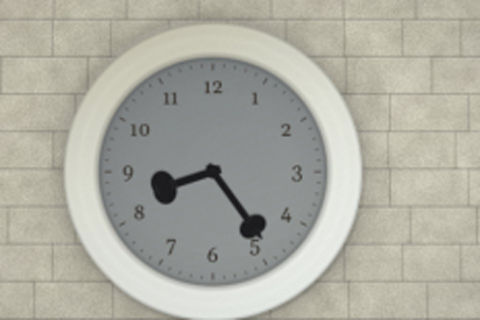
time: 8:24
